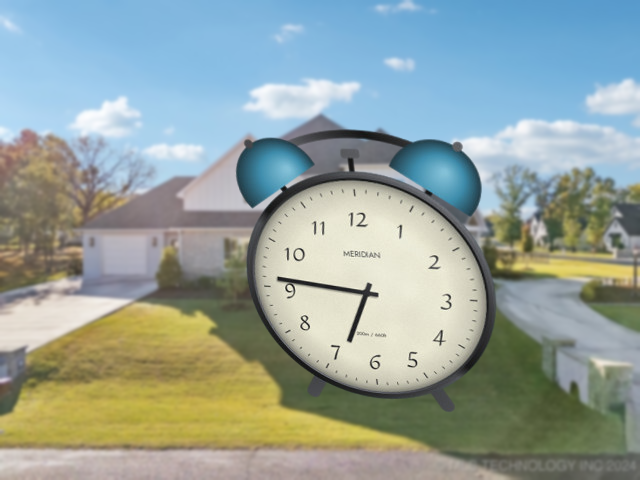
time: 6:46
